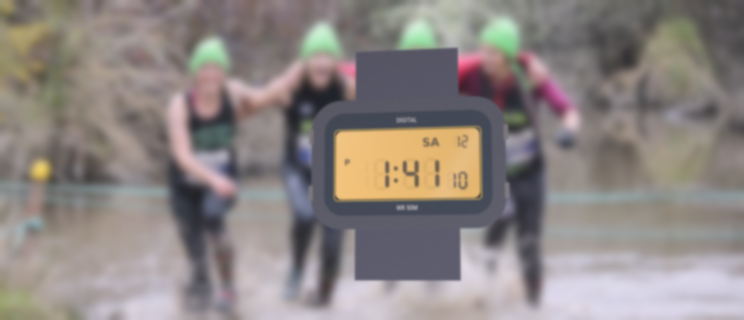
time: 1:41:10
